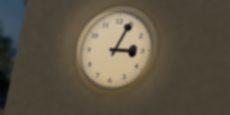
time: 3:04
